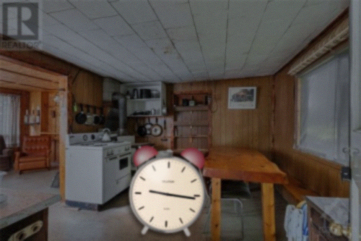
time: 9:16
